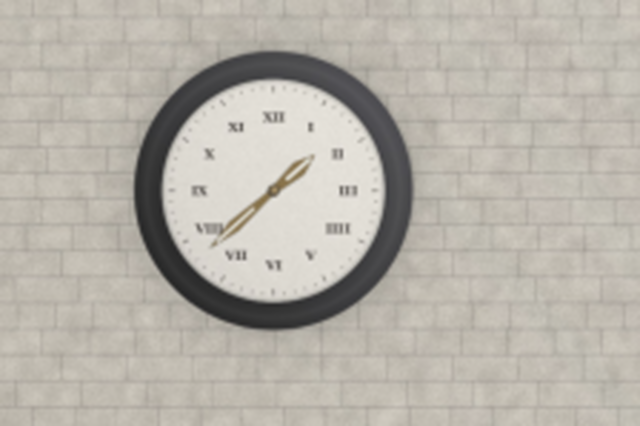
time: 1:38
